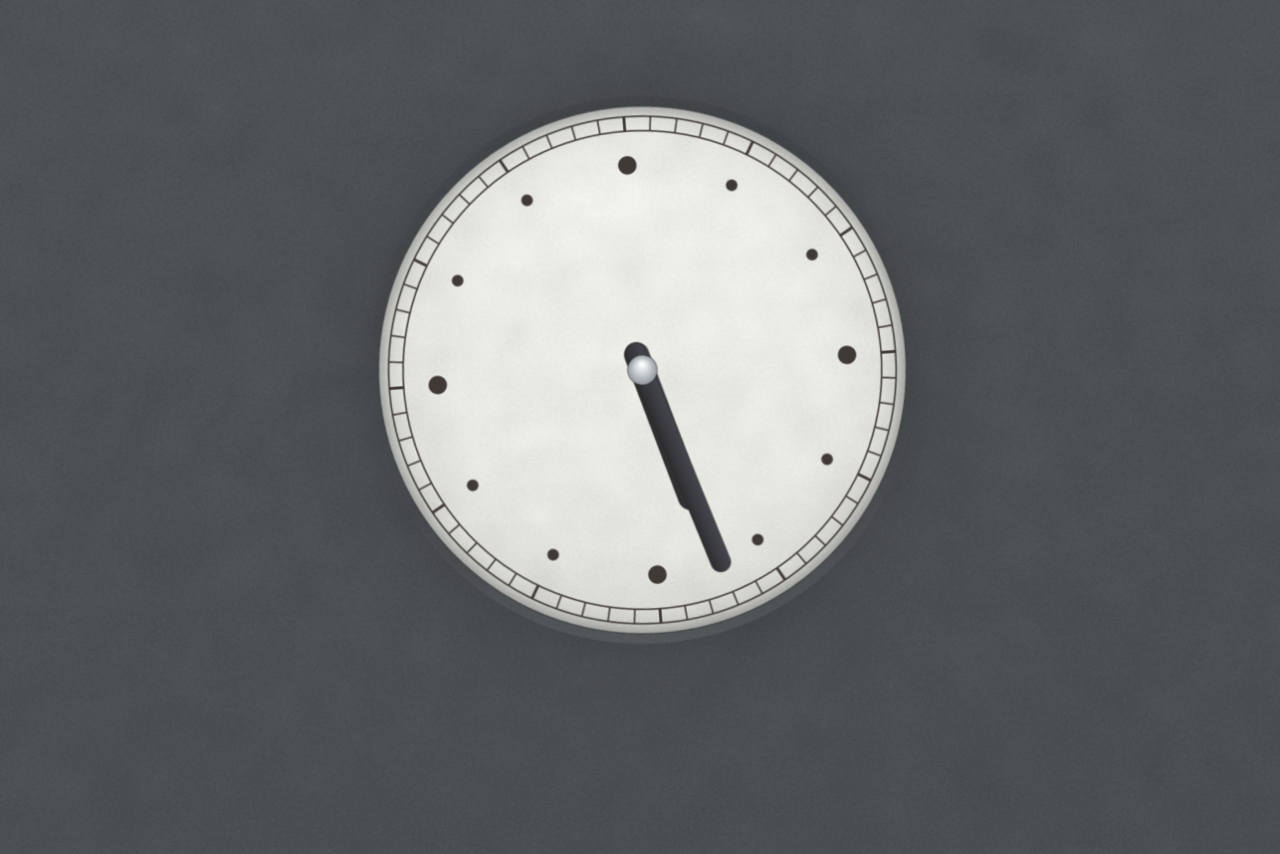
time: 5:27
